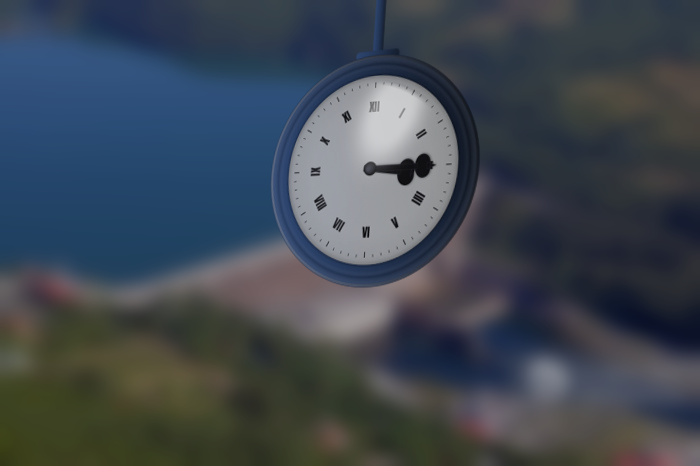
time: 3:15
